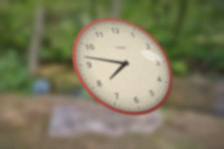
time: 7:47
